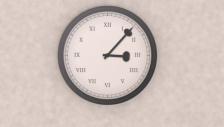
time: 3:07
